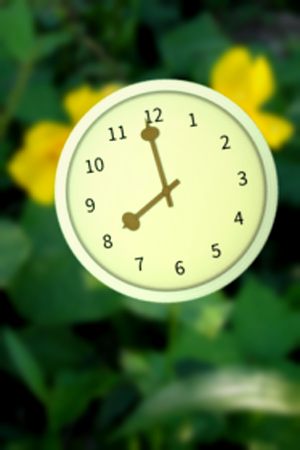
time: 7:59
